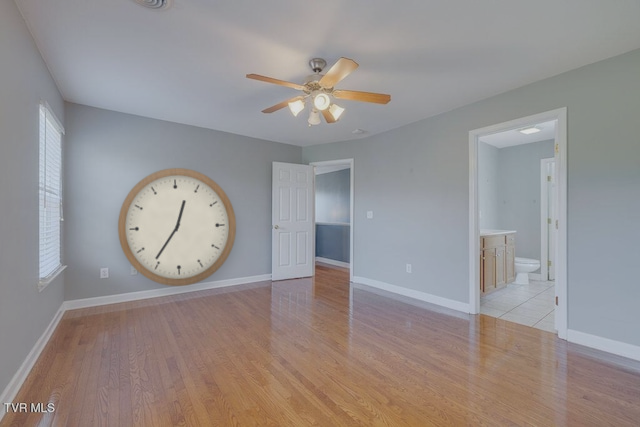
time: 12:36
